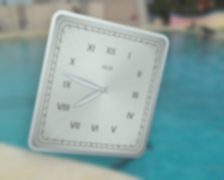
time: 7:47
